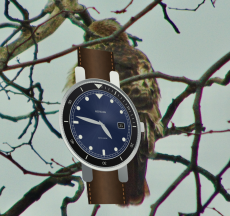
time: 4:47
